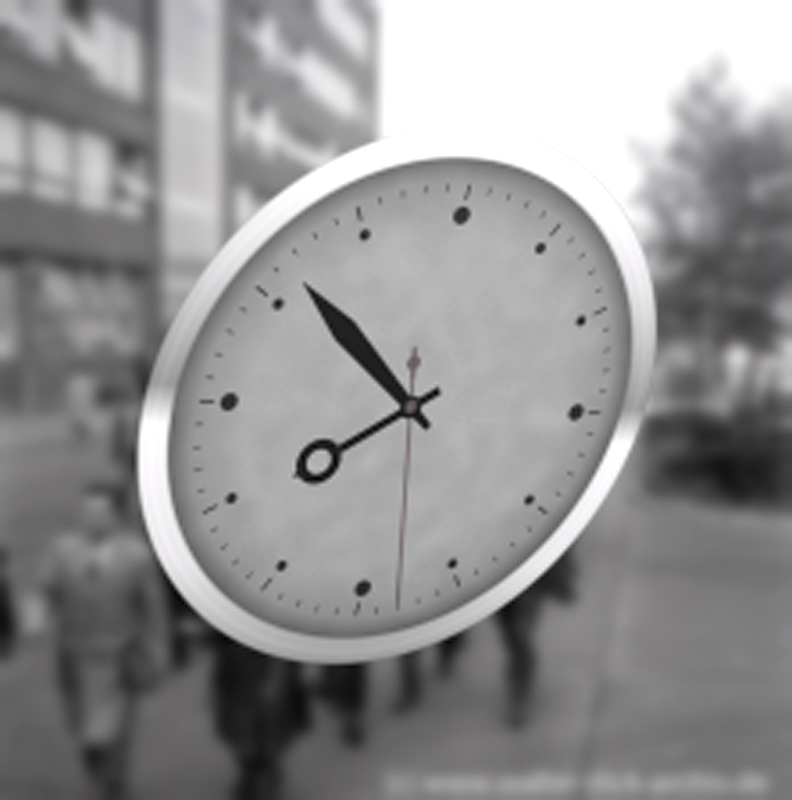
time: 7:51:28
